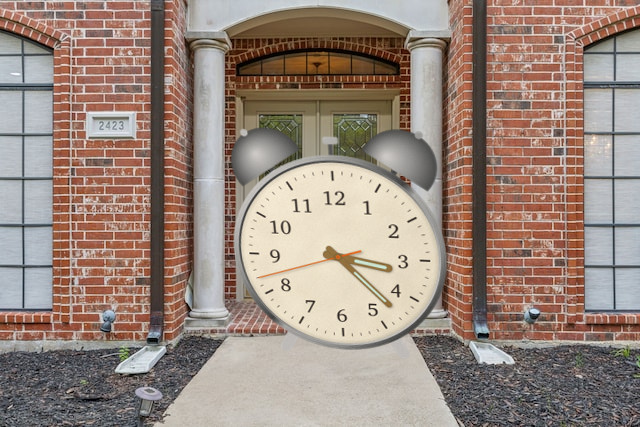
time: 3:22:42
